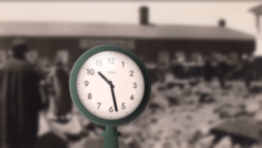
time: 10:28
